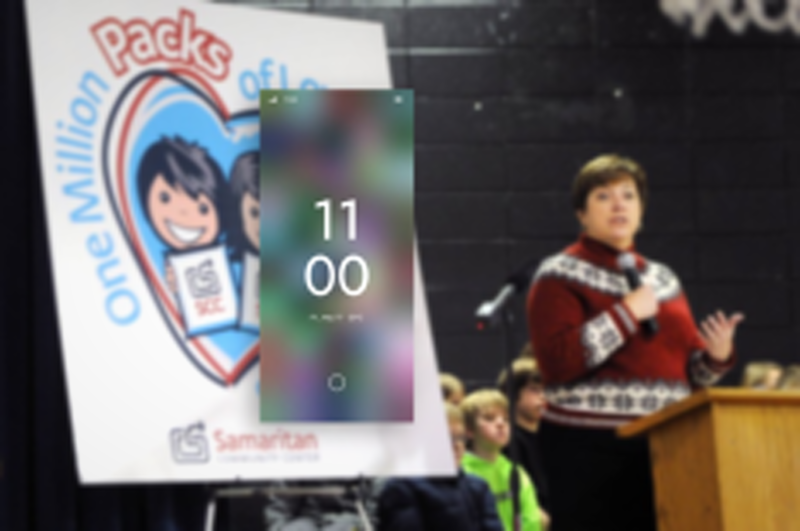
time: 11:00
